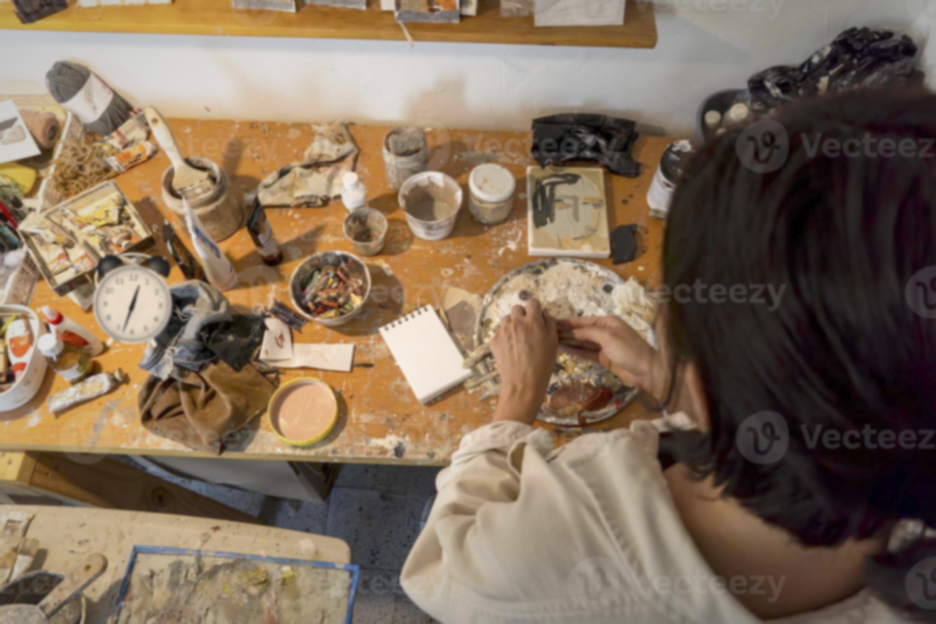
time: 12:33
